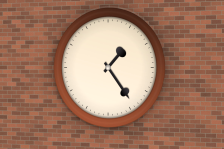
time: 1:24
